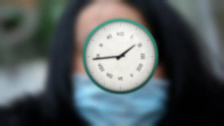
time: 1:44
